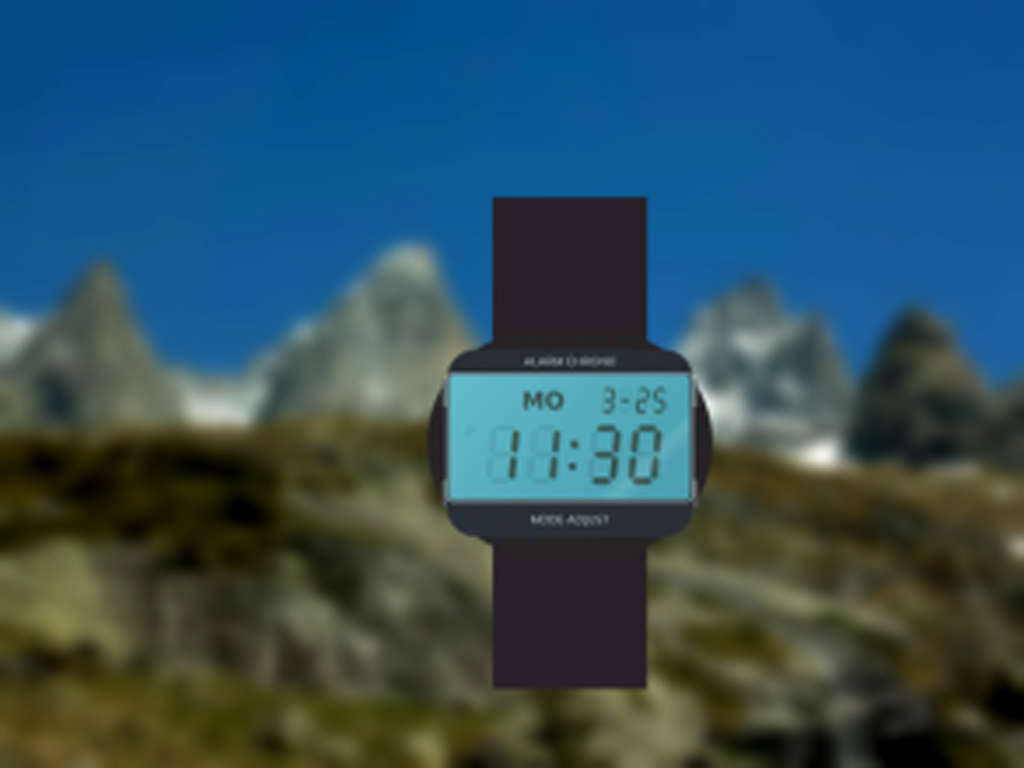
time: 11:30
